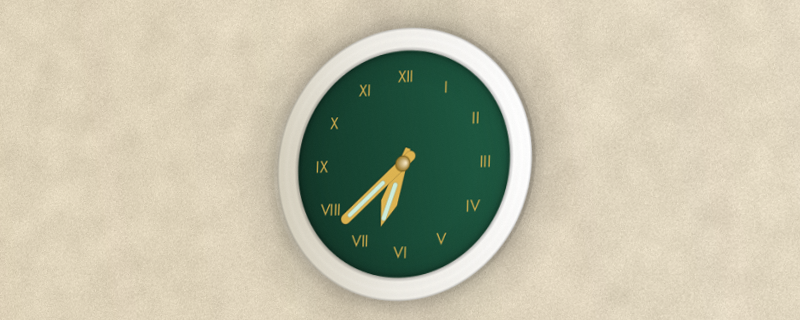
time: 6:38
